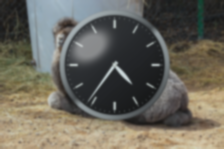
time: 4:36
